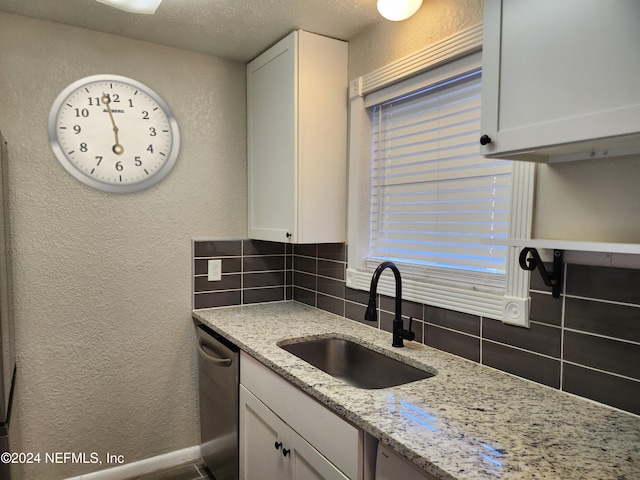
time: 5:58
